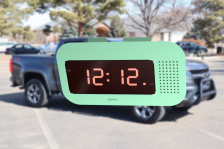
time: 12:12
